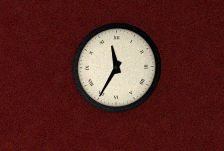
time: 11:35
